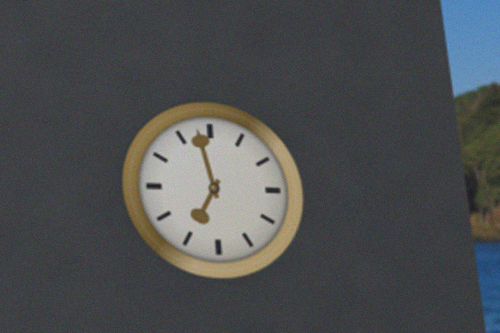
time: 6:58
